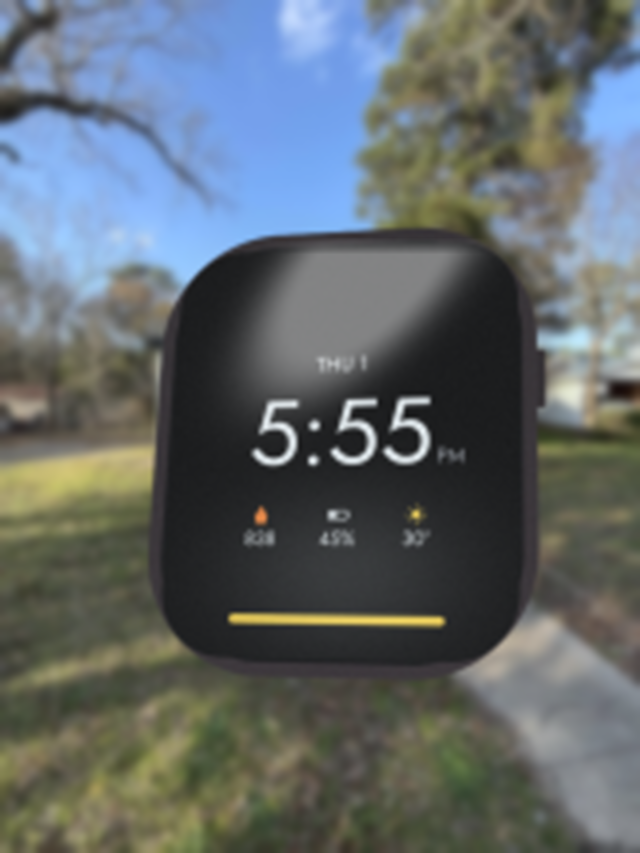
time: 5:55
